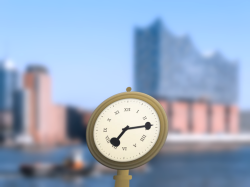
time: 7:14
